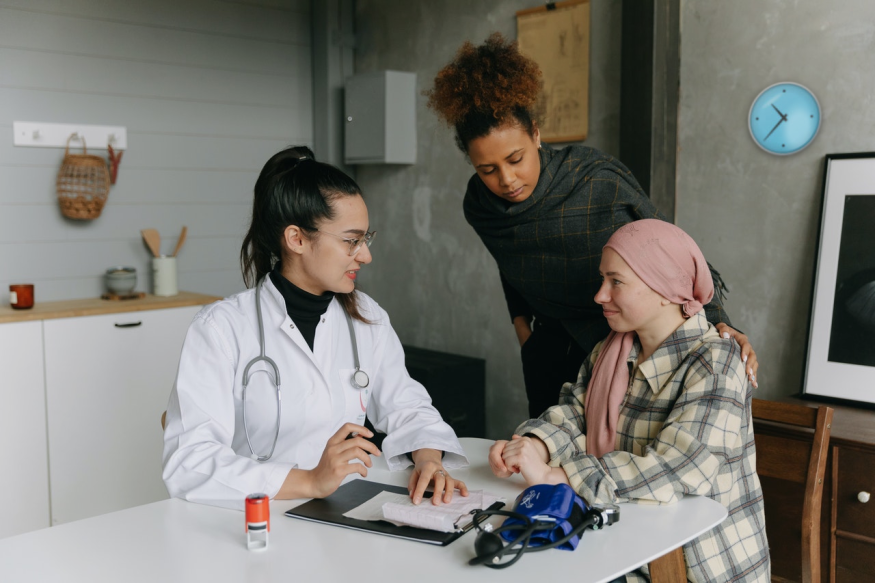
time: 10:37
